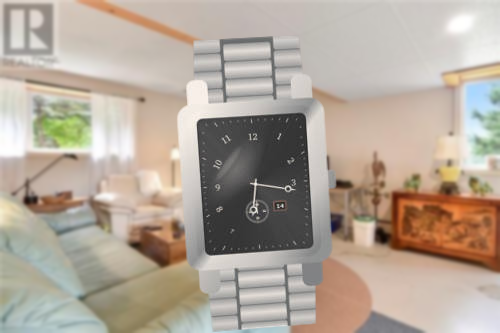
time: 6:17
